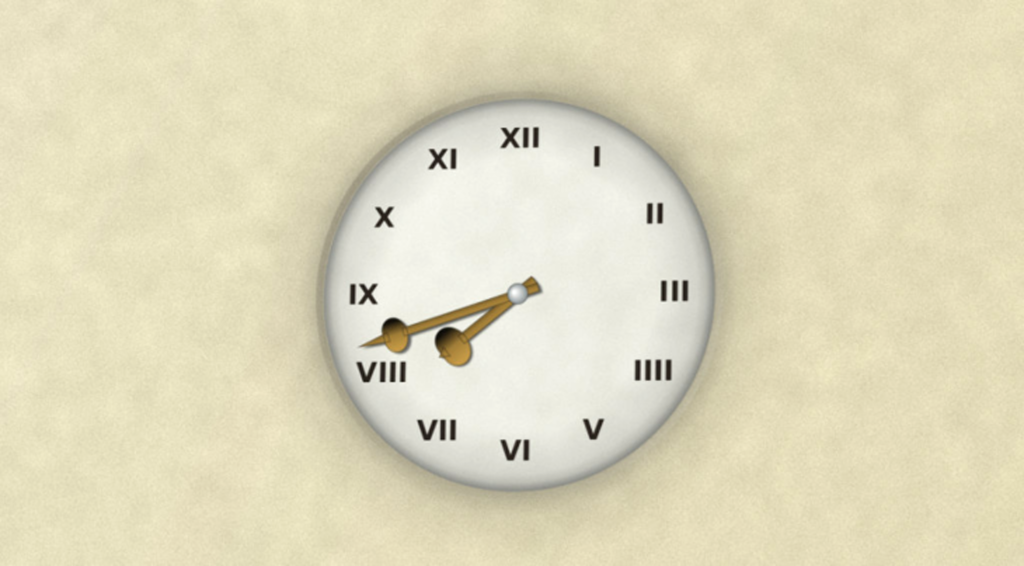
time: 7:42
